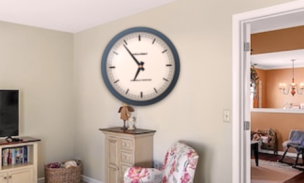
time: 6:54
